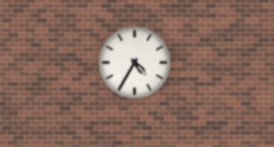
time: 4:35
